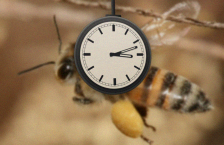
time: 3:12
